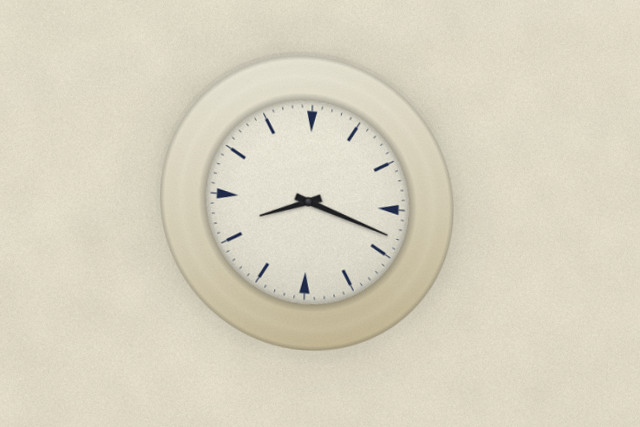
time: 8:18
